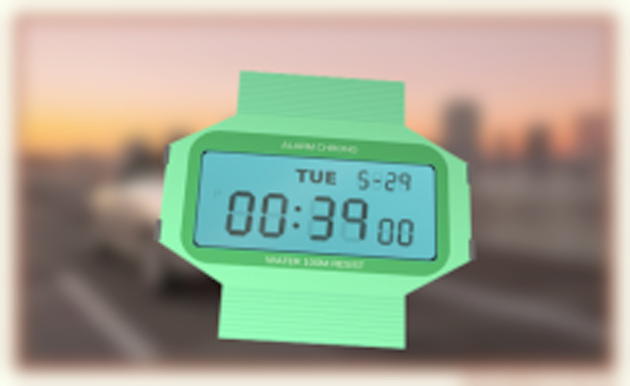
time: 0:39:00
